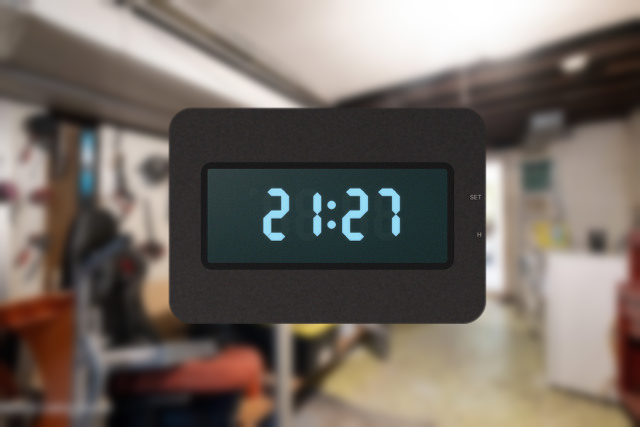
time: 21:27
